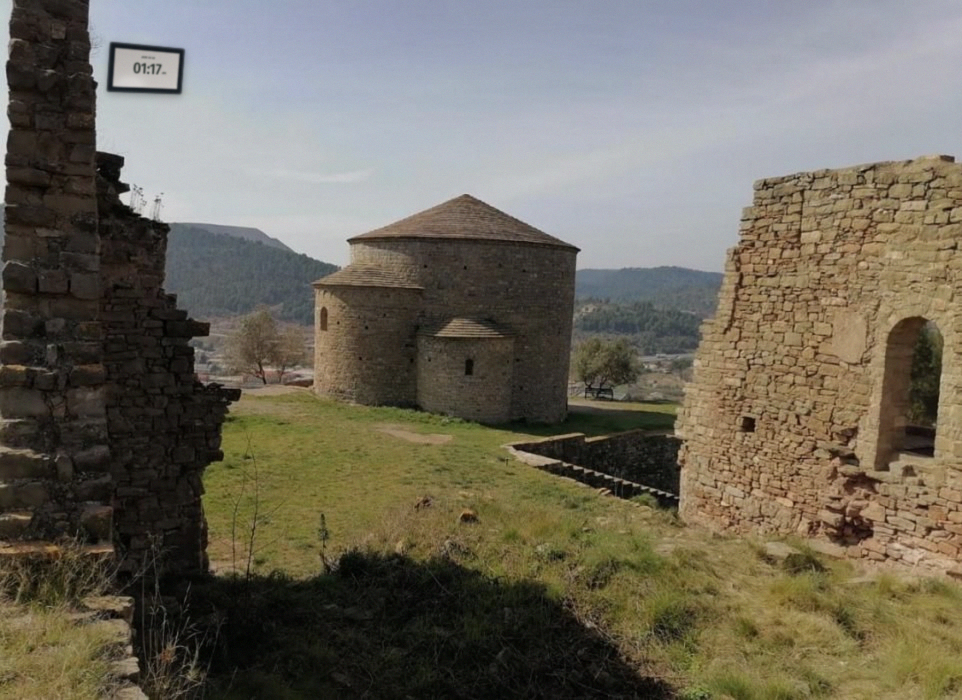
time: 1:17
